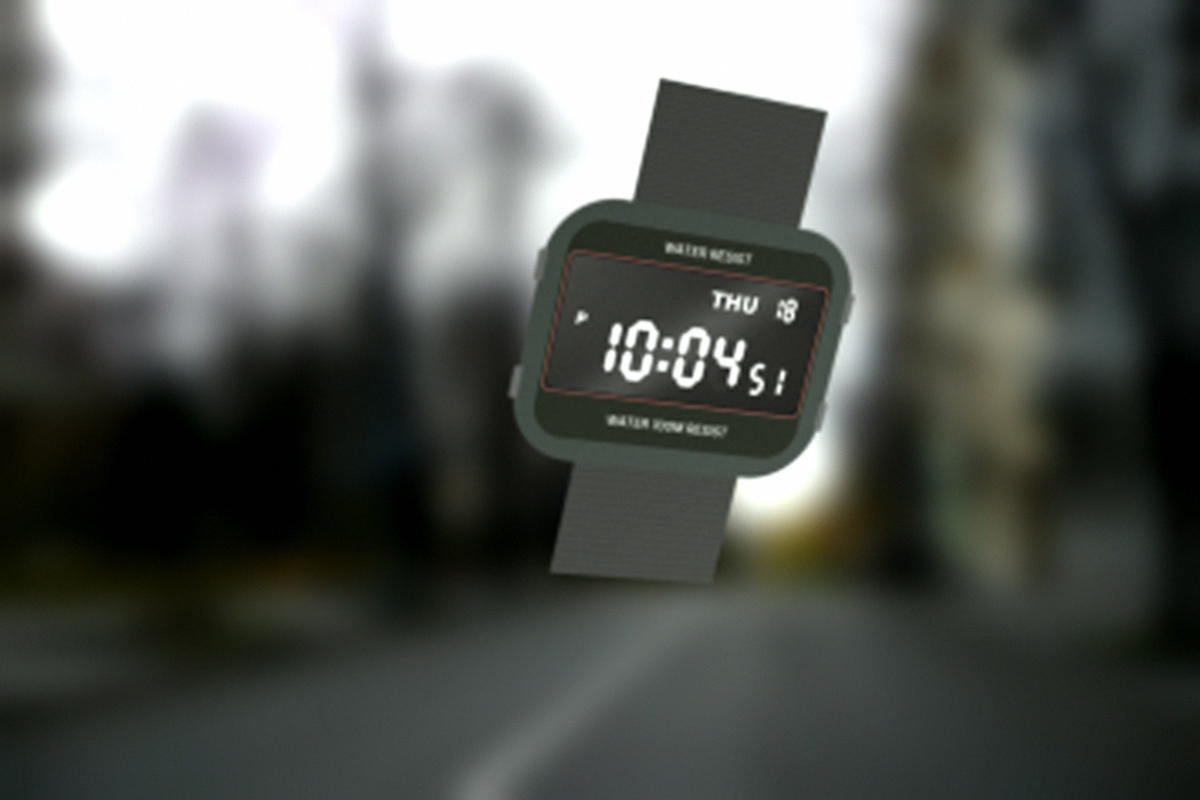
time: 10:04:51
